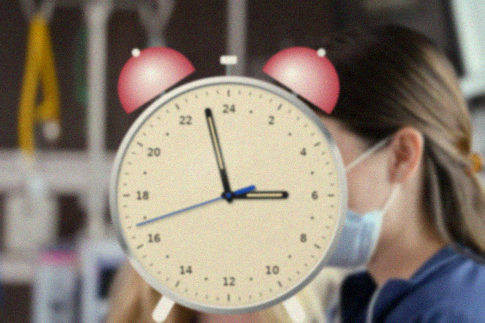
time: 5:57:42
